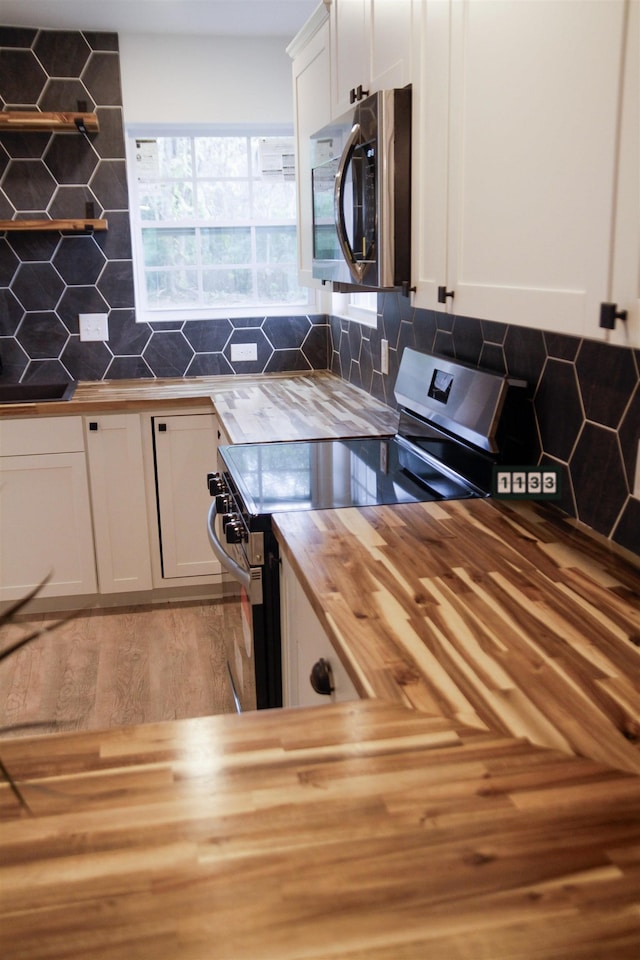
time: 11:33
